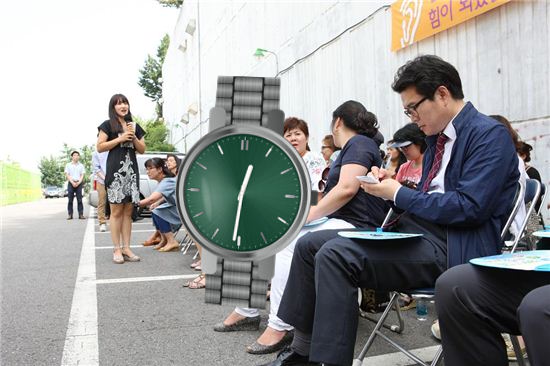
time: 12:31
